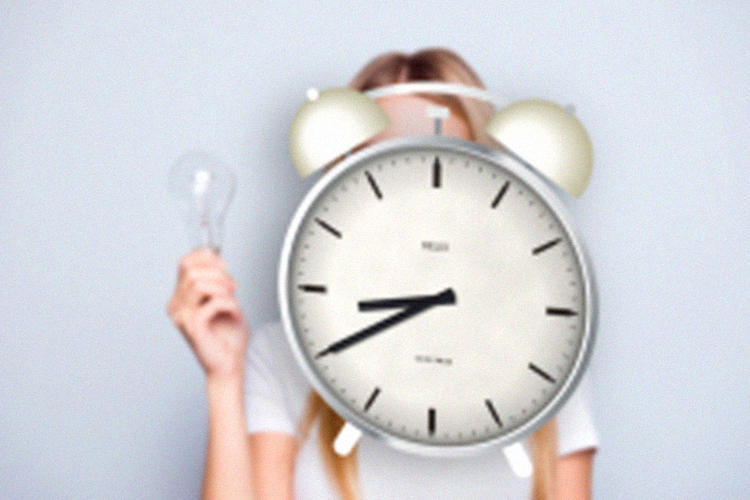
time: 8:40
